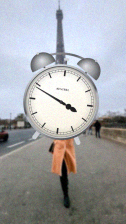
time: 3:49
